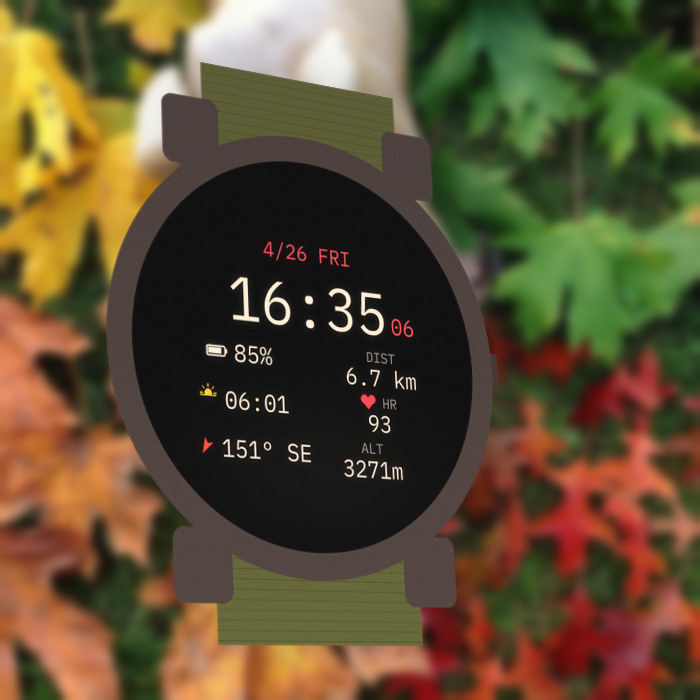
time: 16:35:06
